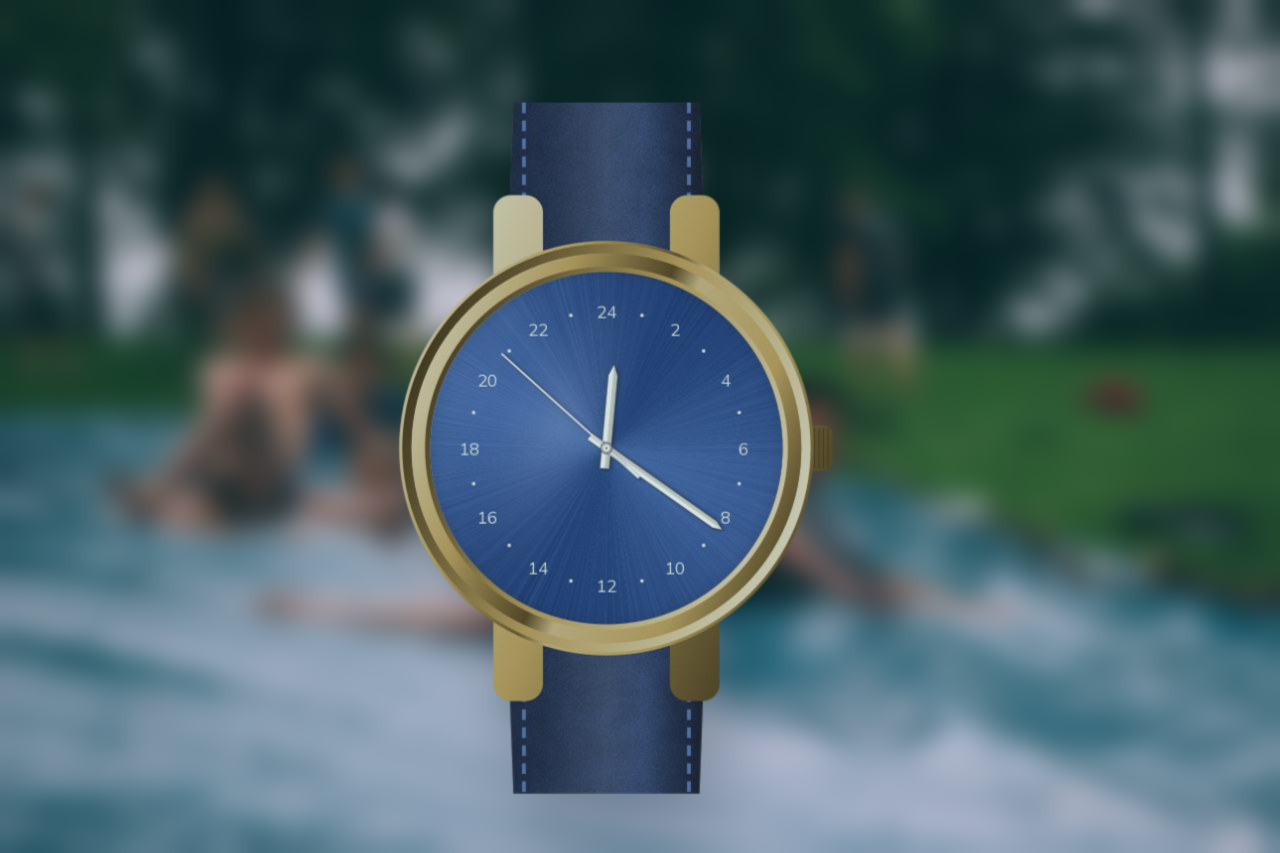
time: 0:20:52
